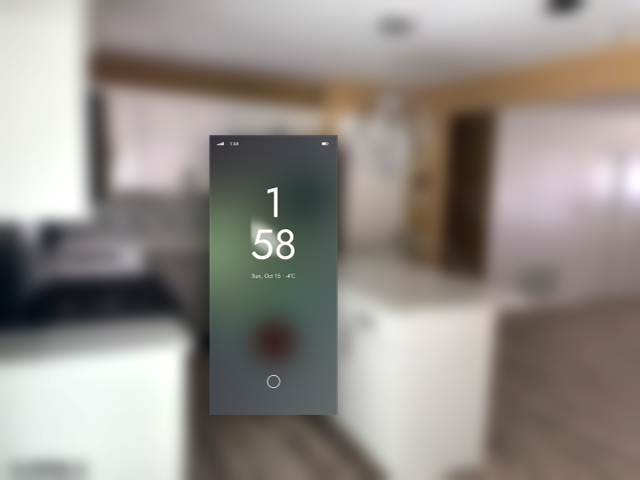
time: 1:58
